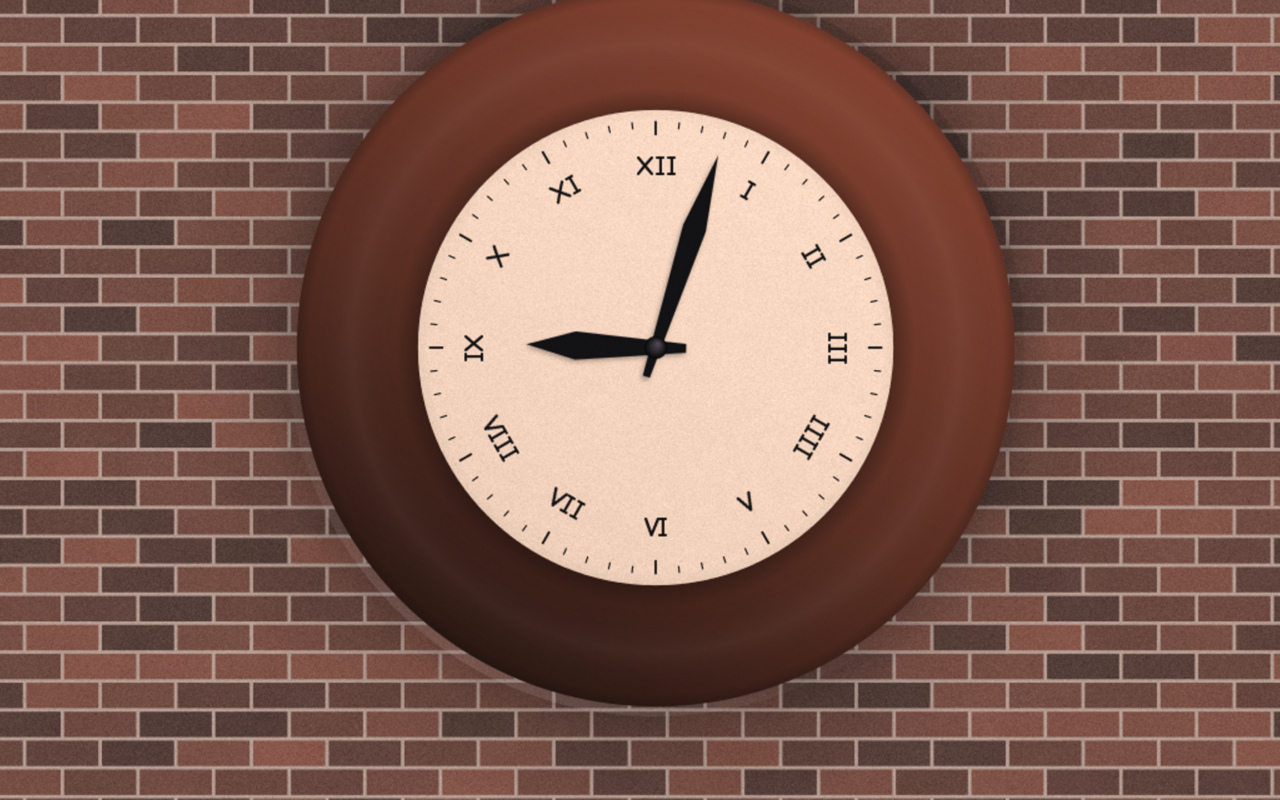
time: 9:03
